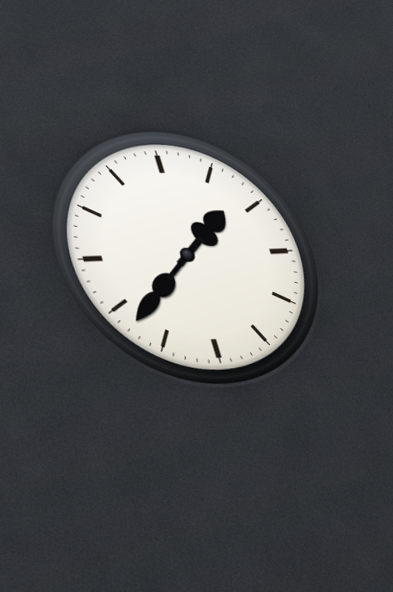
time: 1:38
